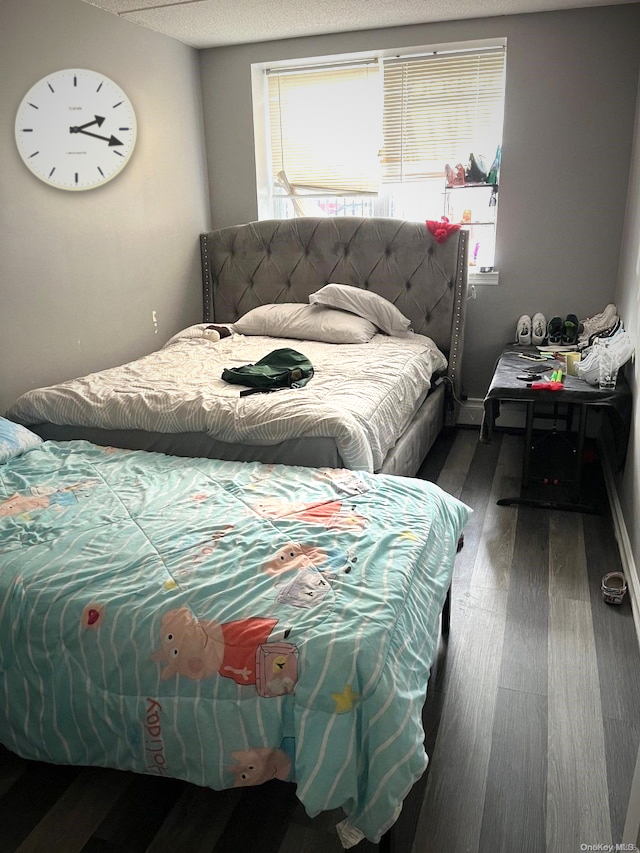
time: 2:18
